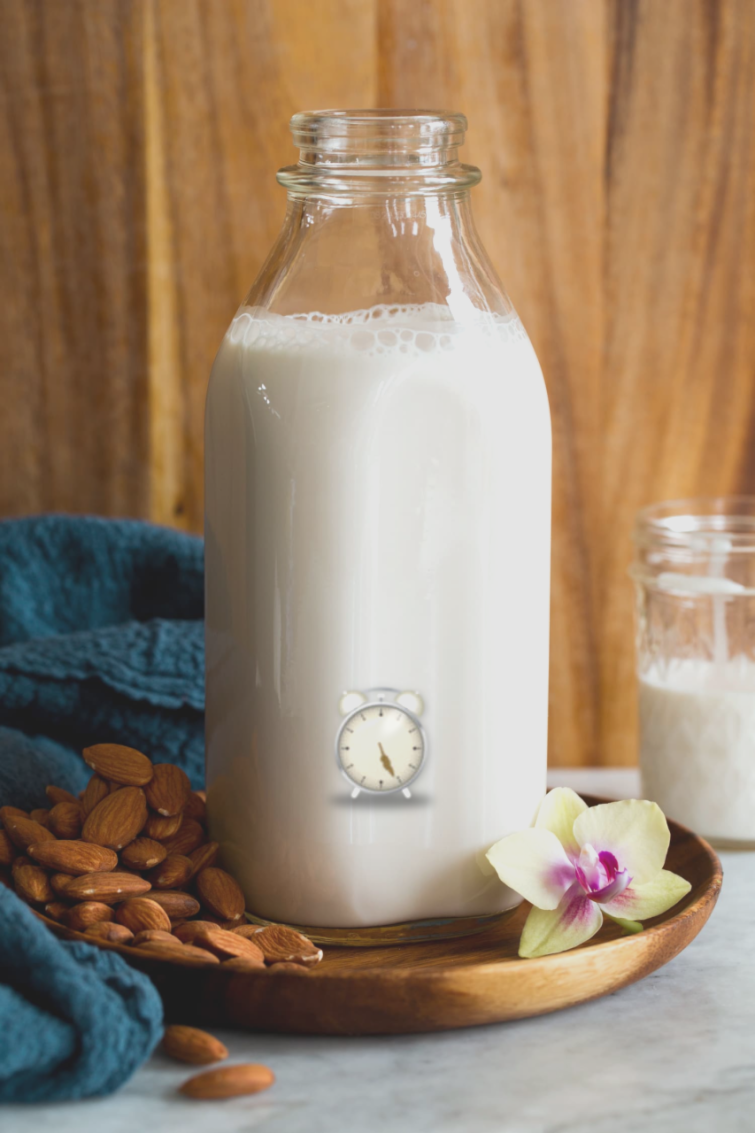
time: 5:26
